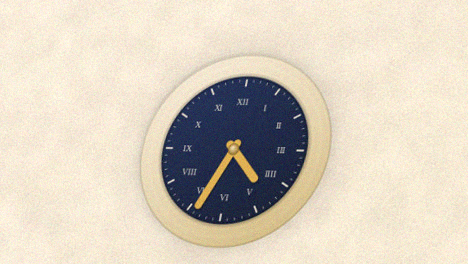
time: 4:34
